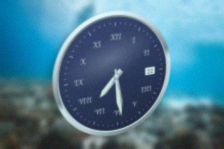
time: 7:29
